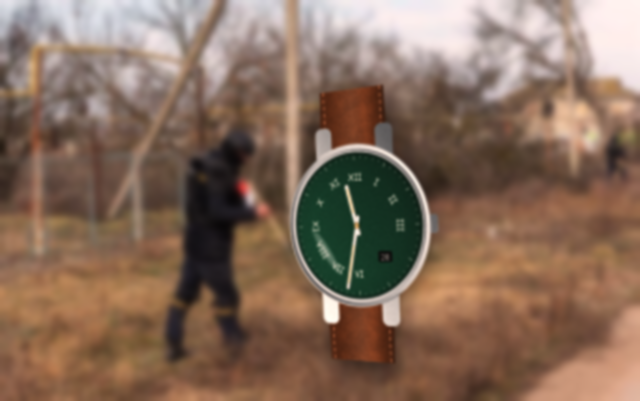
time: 11:32
